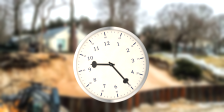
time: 9:25
